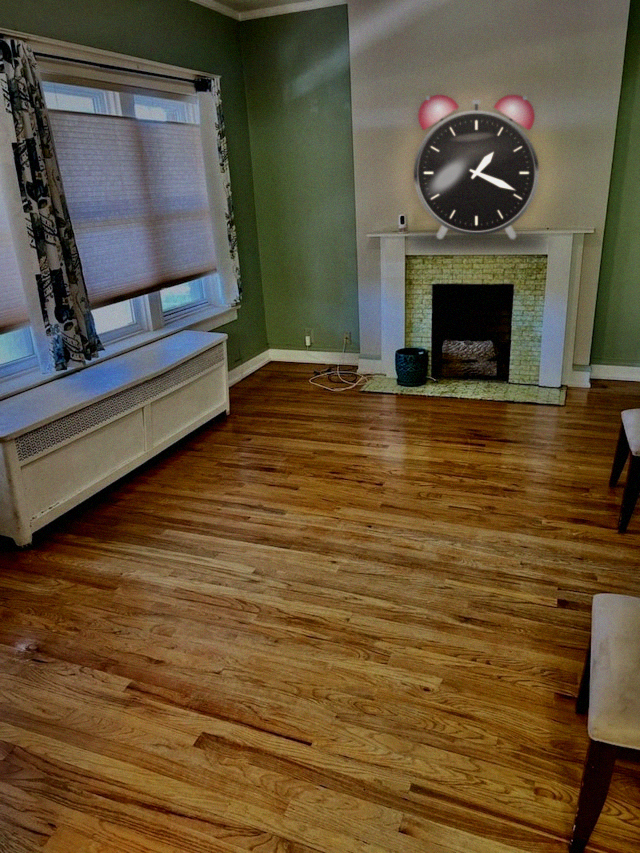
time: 1:19
